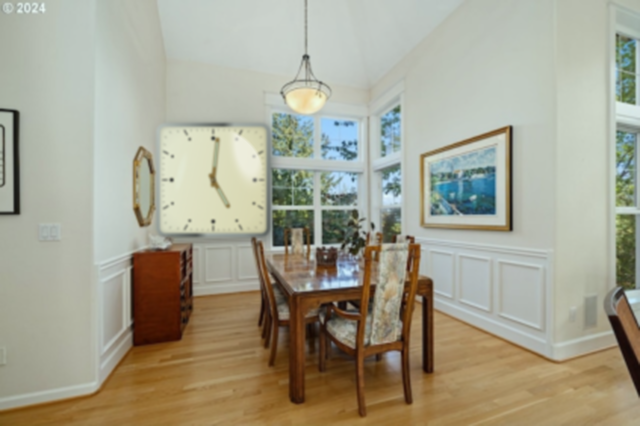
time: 5:01
